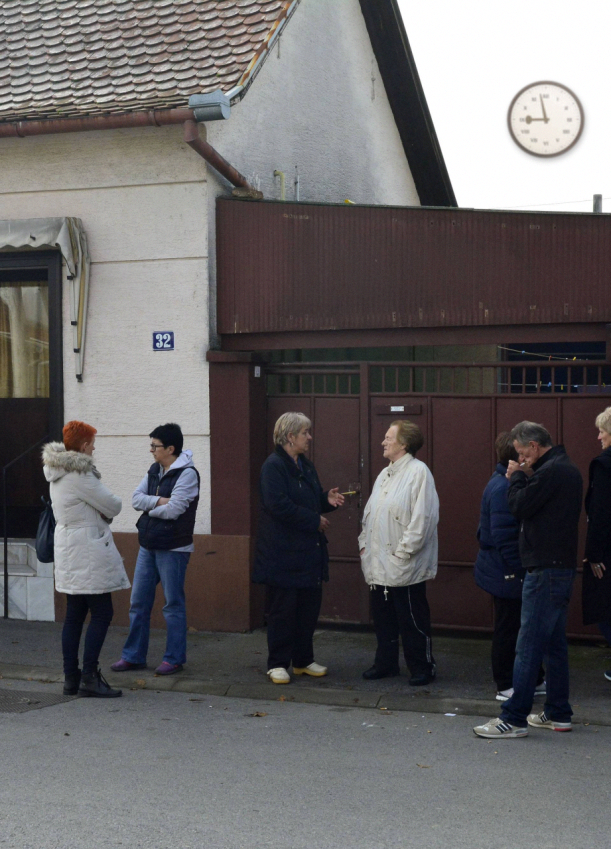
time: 8:58
